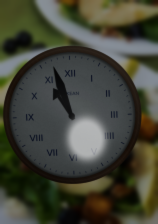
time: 10:57
